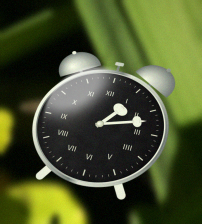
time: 1:12
